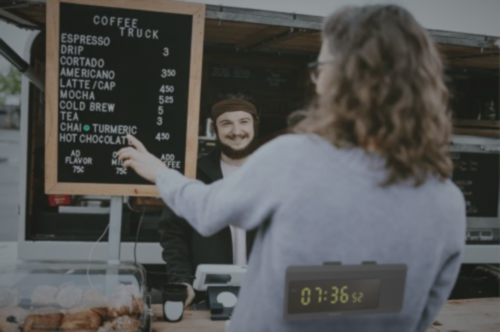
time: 7:36
